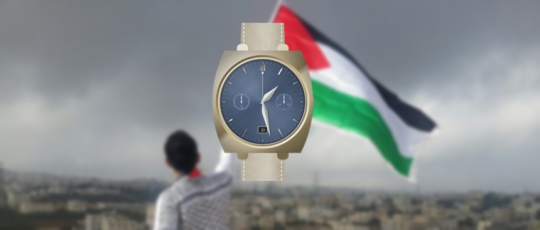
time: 1:28
